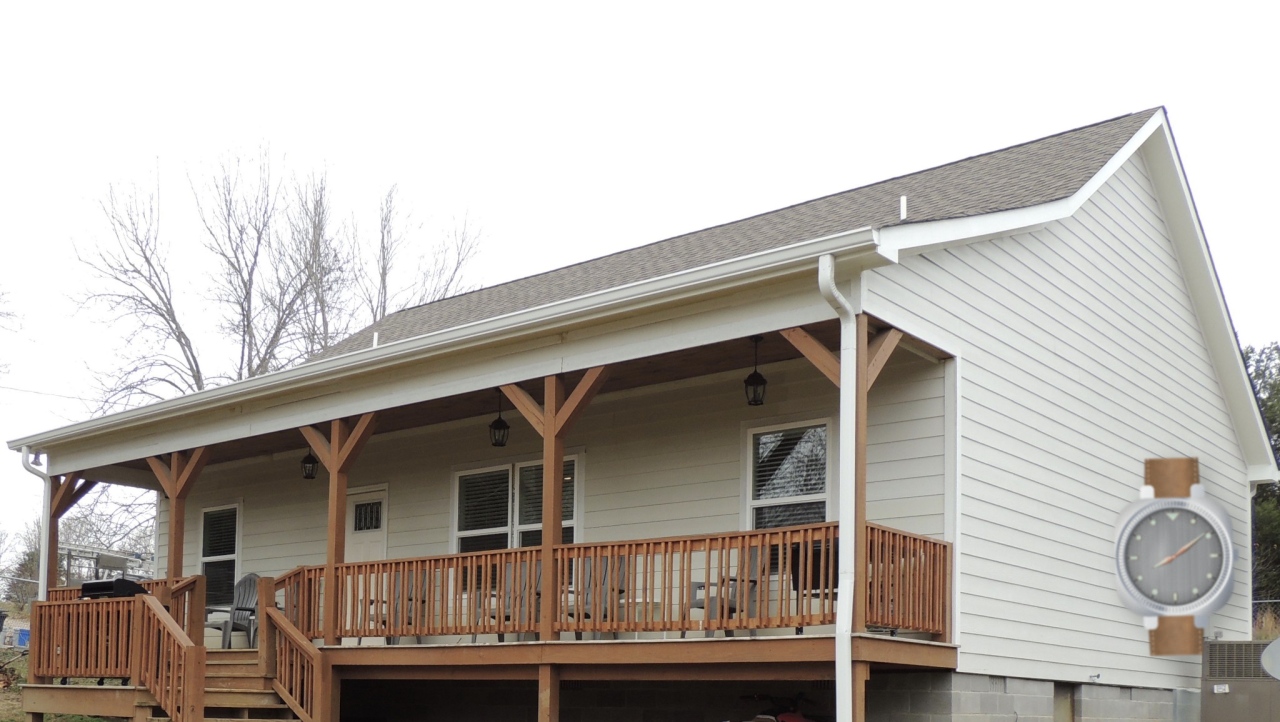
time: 8:09
